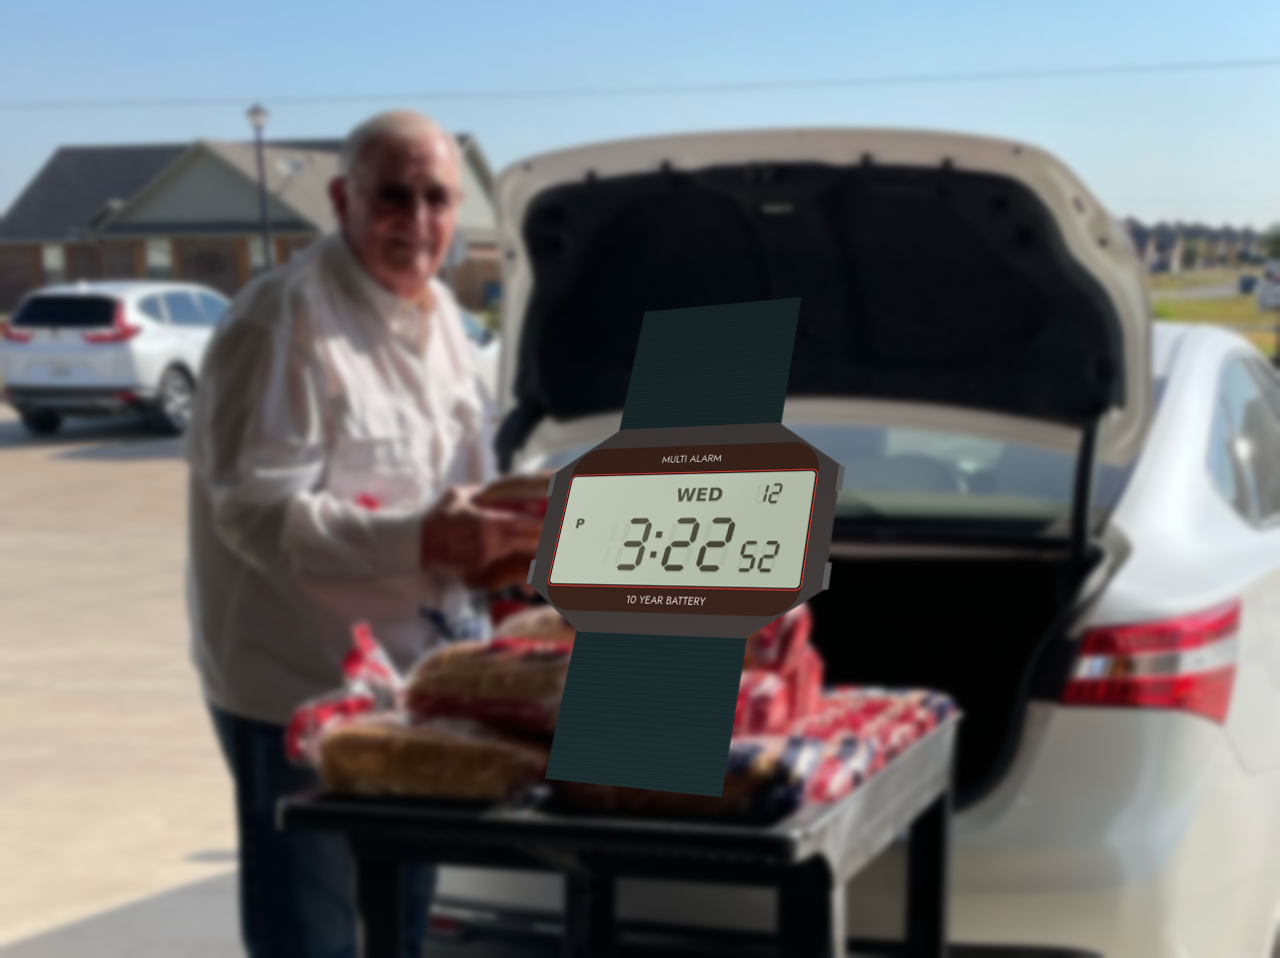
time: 3:22:52
